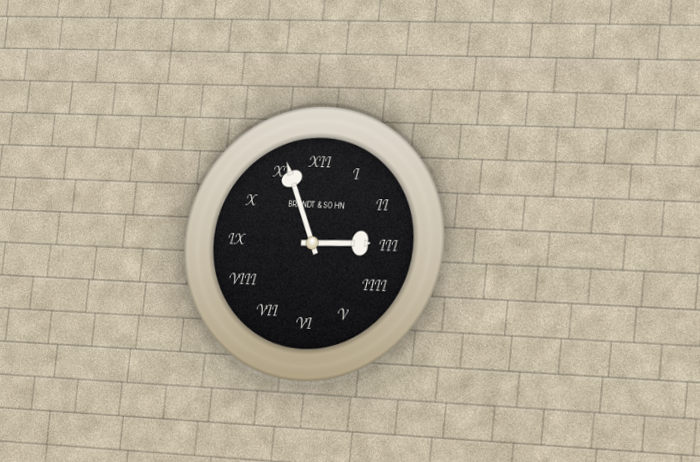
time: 2:56
